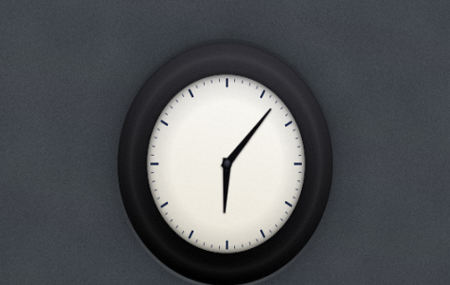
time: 6:07
